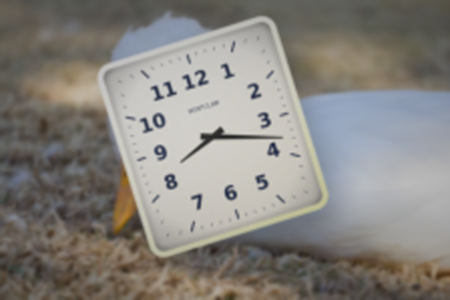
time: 8:18
